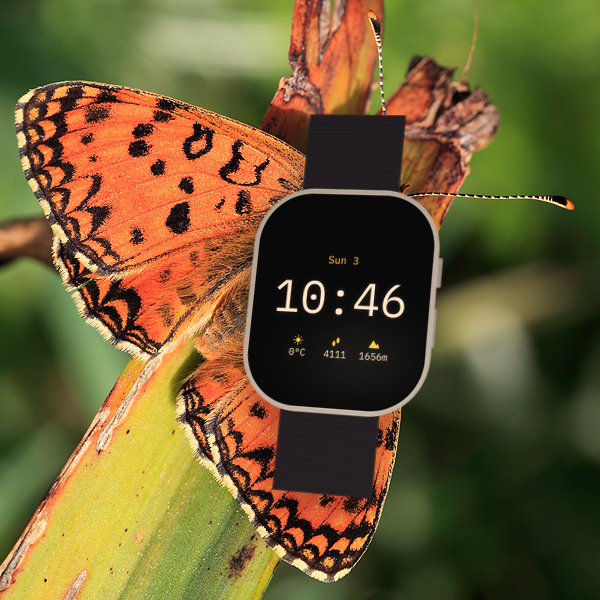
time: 10:46
